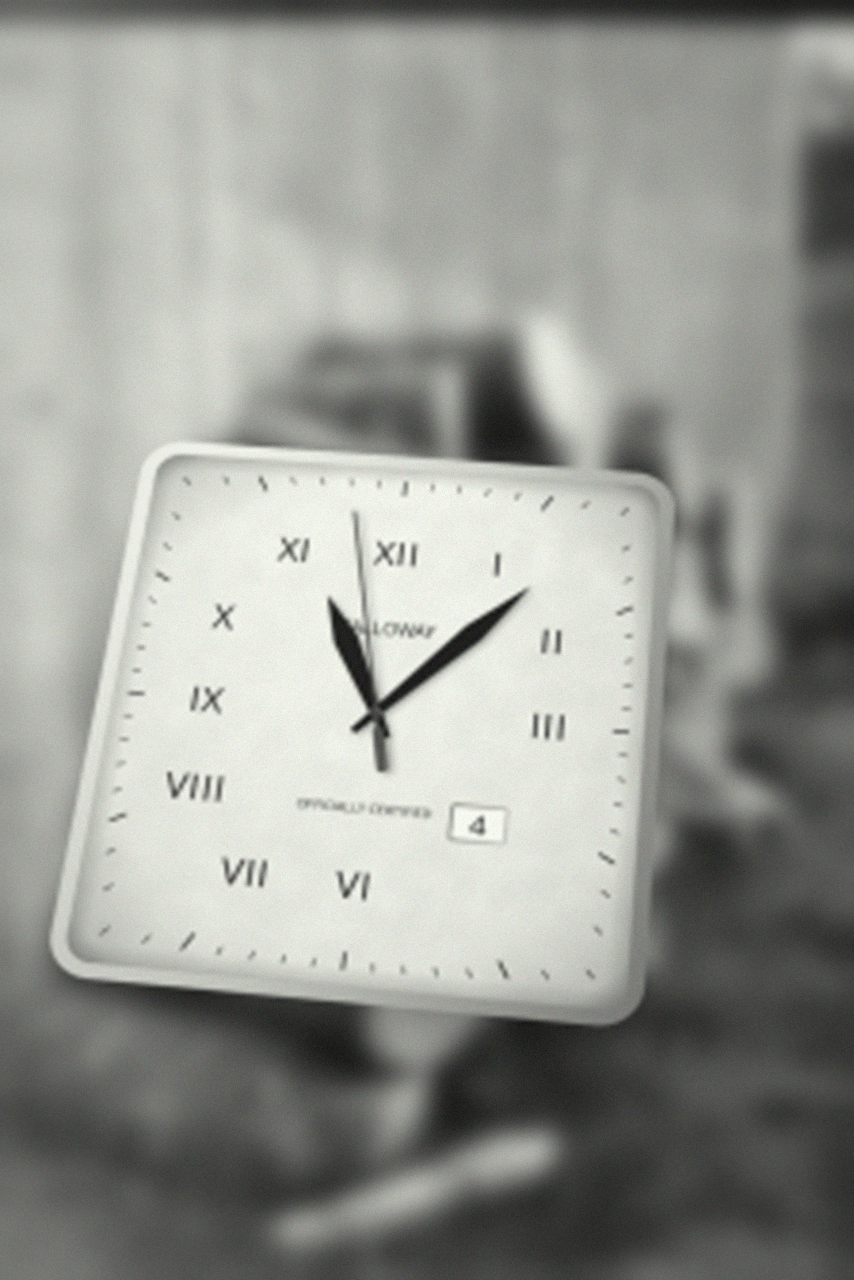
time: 11:06:58
